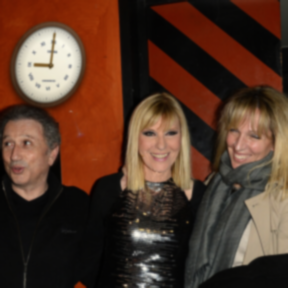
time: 9:00
